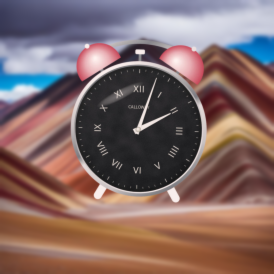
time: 2:03
